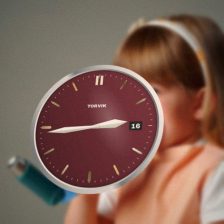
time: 2:44
